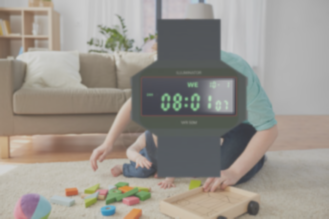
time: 8:01:07
